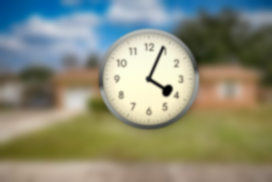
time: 4:04
